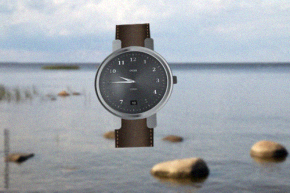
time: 9:45
